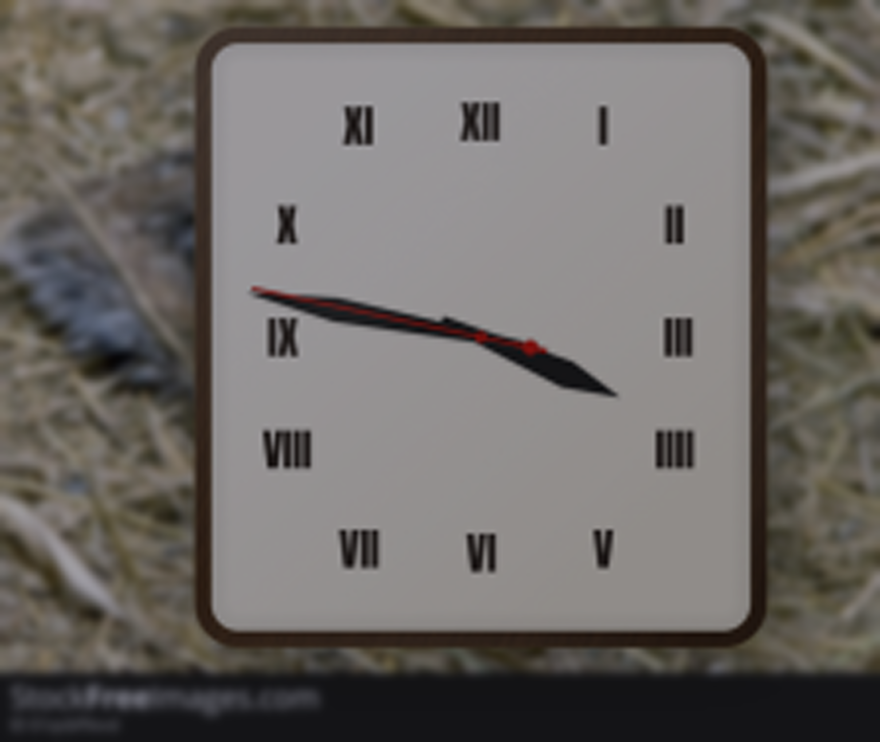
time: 3:46:47
